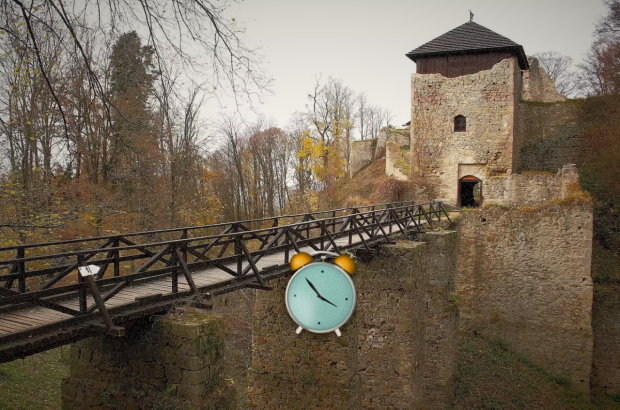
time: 3:53
